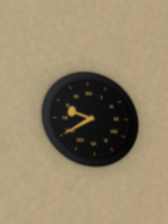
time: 9:40
